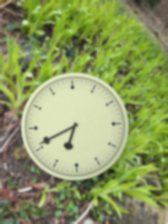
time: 6:41
